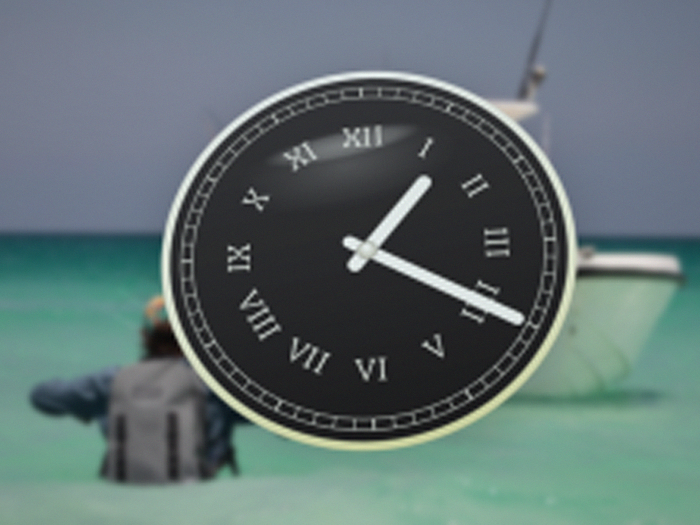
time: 1:20
